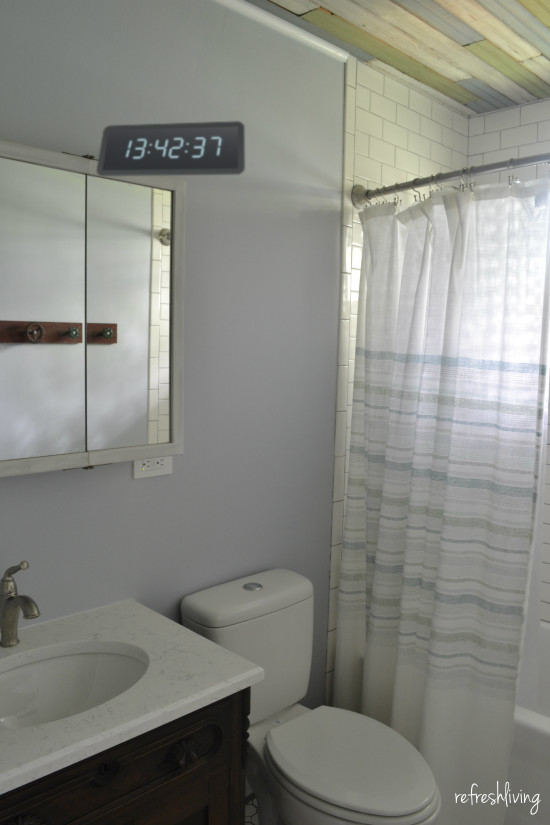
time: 13:42:37
